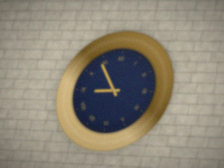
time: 8:54
